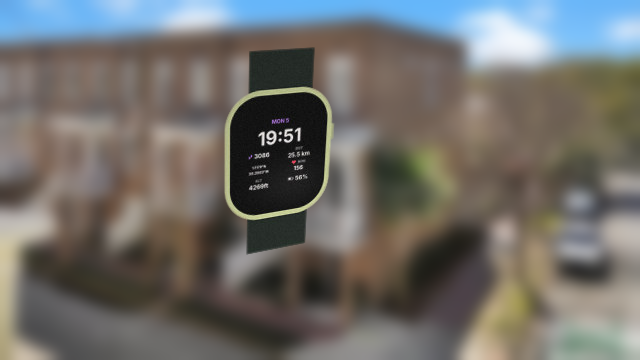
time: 19:51
